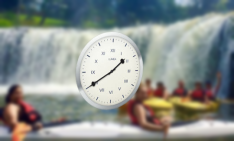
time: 1:40
